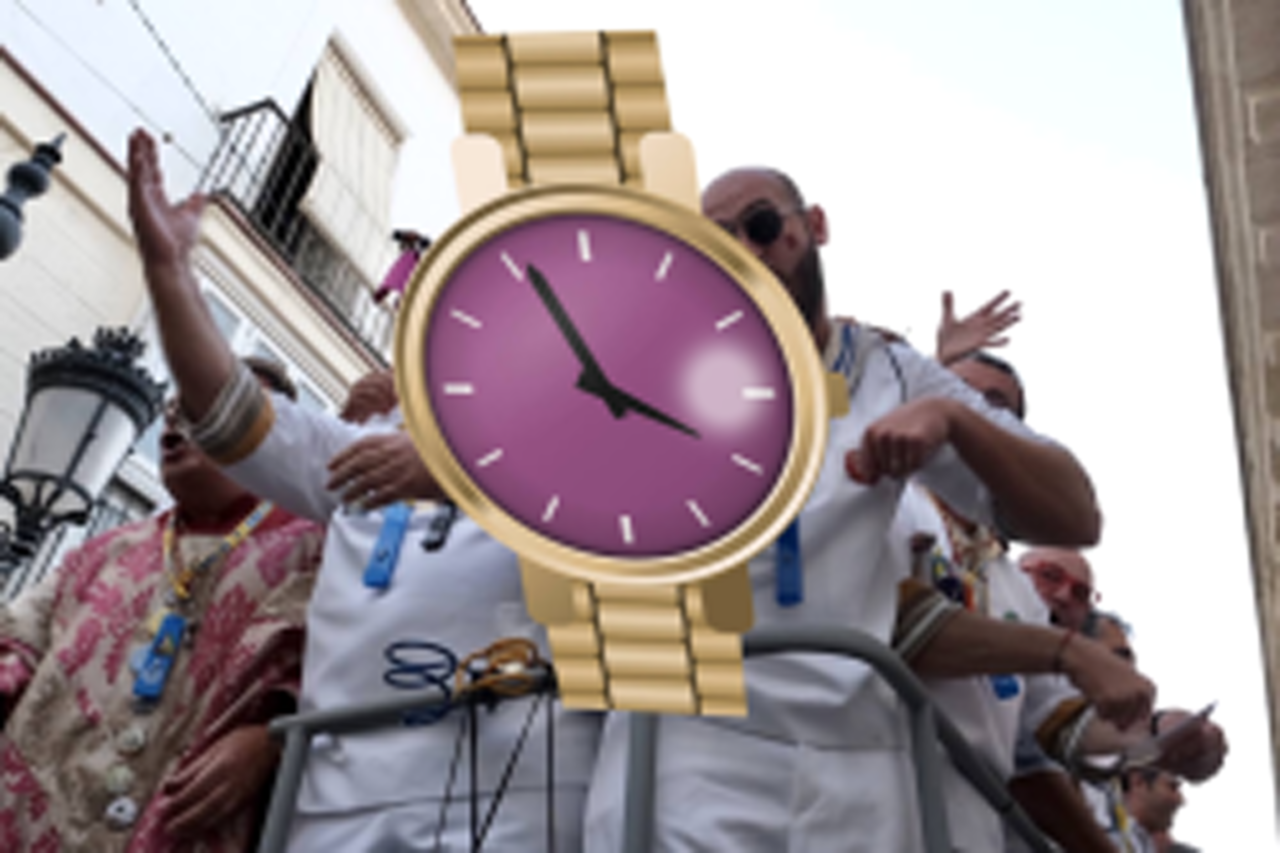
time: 3:56
